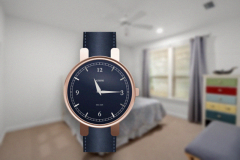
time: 11:15
